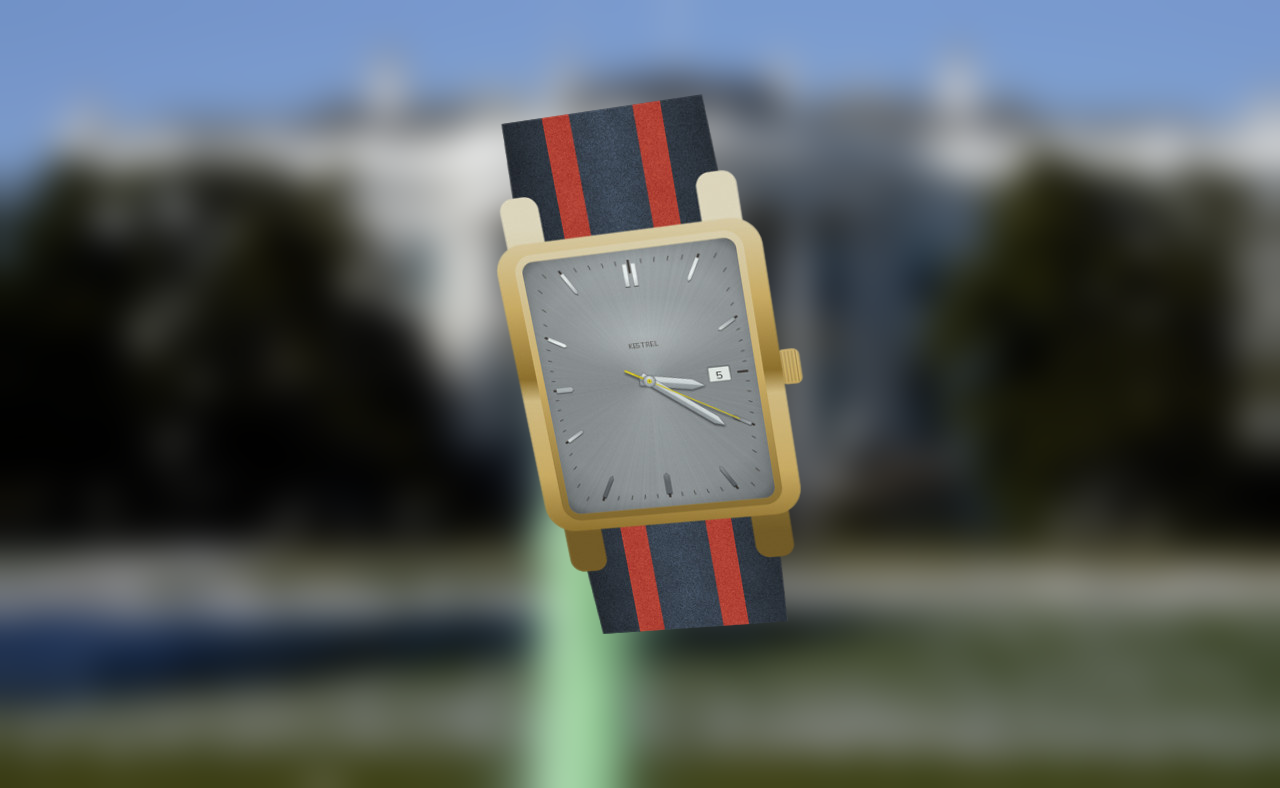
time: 3:21:20
